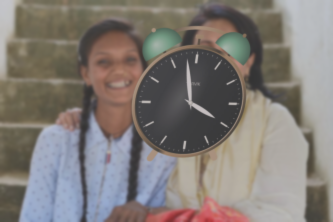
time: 3:58
